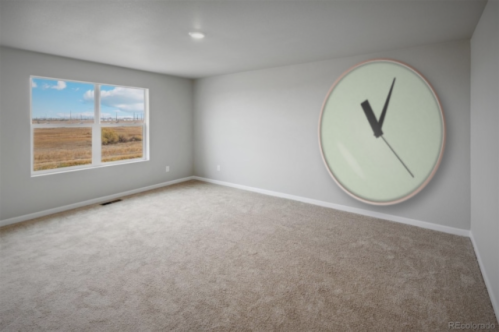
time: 11:03:23
